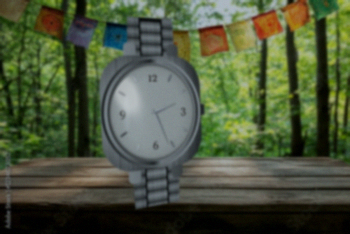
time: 2:26
